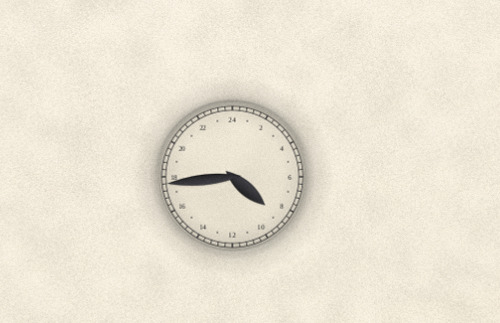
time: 8:44
